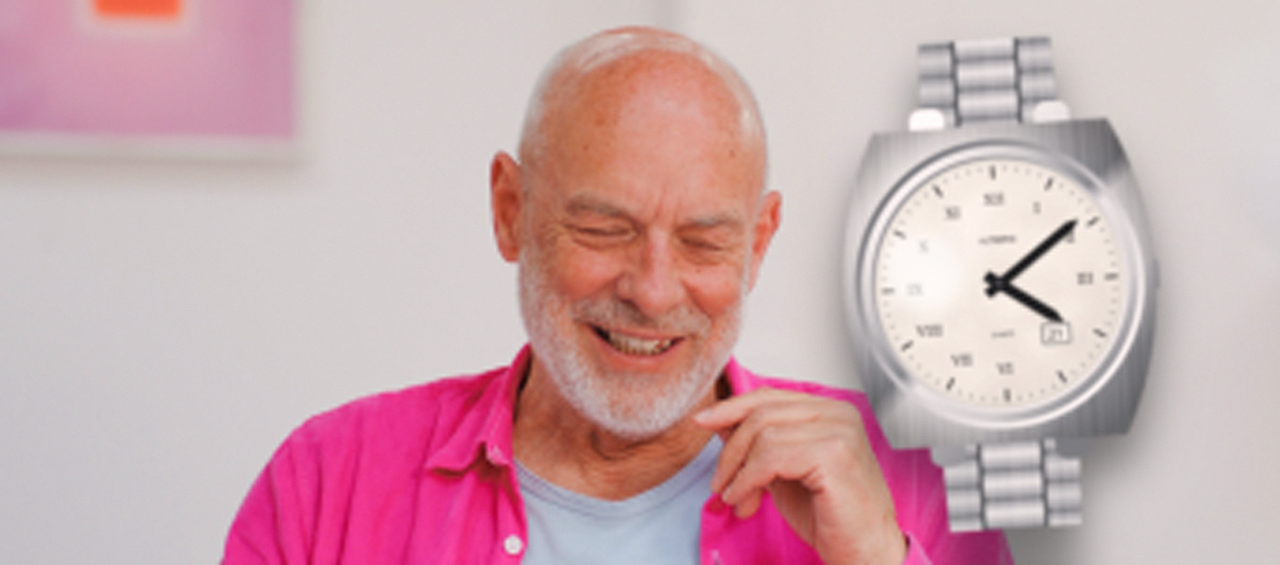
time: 4:09
